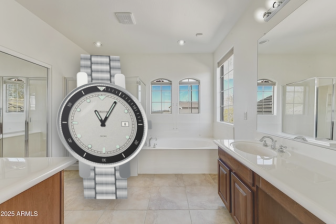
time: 11:05
